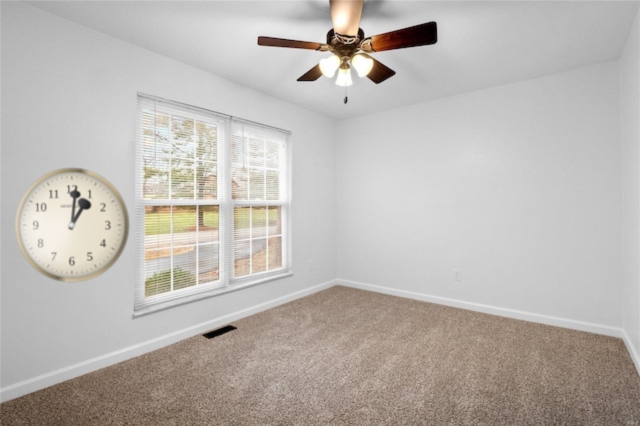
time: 1:01
